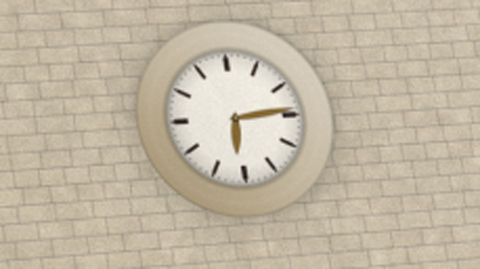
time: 6:14
